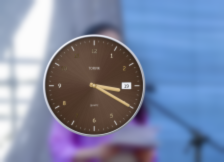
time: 3:20
